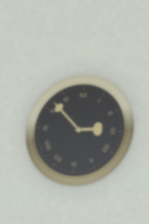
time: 2:52
